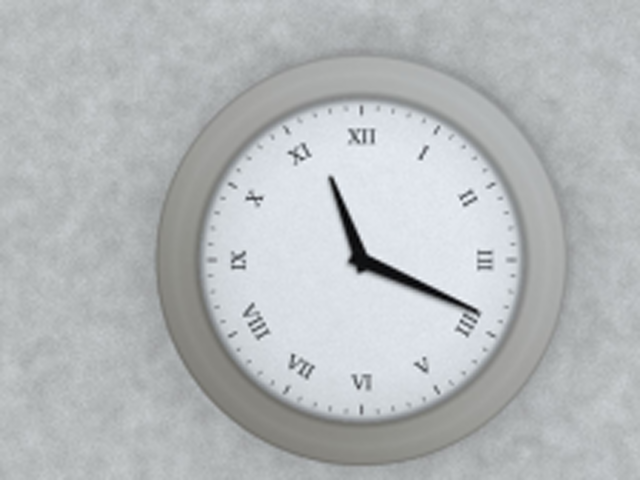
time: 11:19
